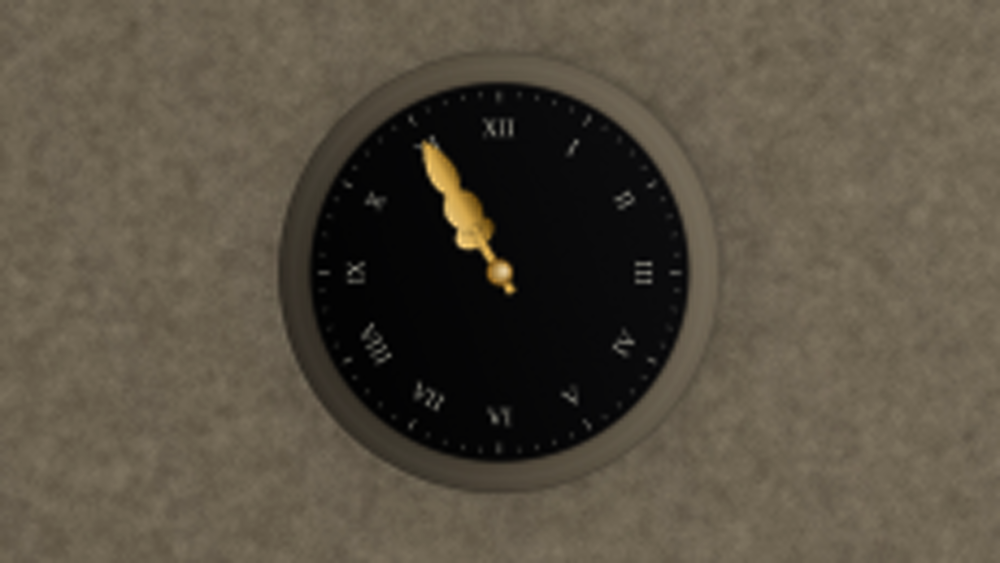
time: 10:55
